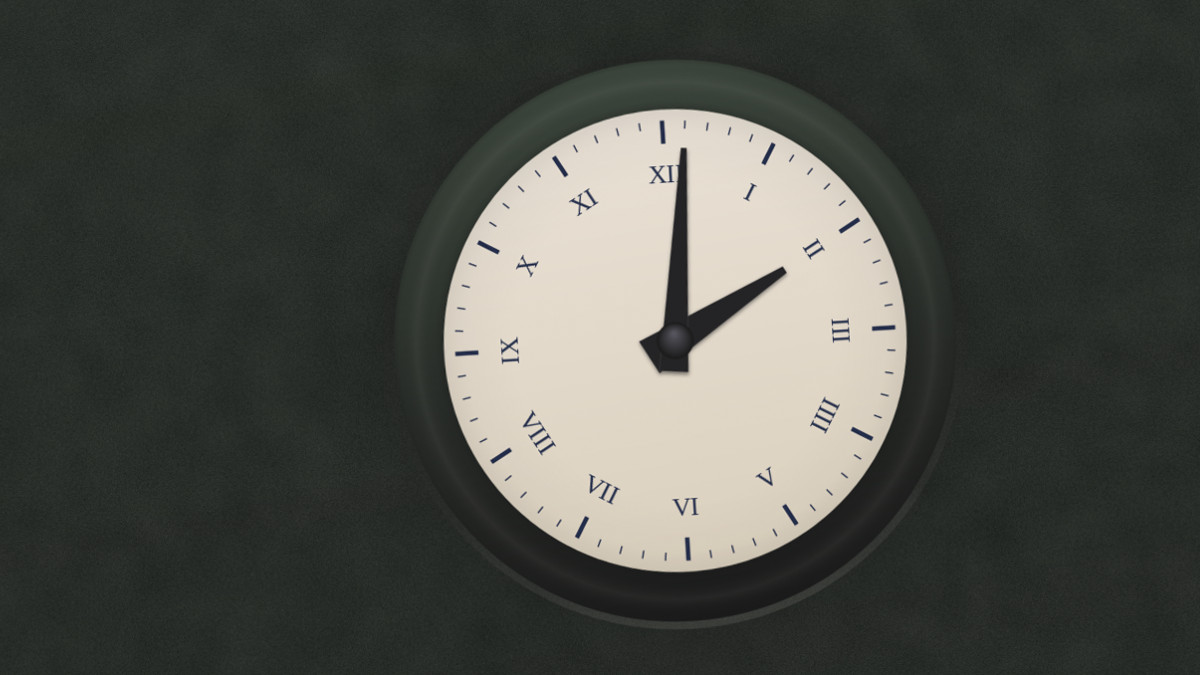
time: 2:01
